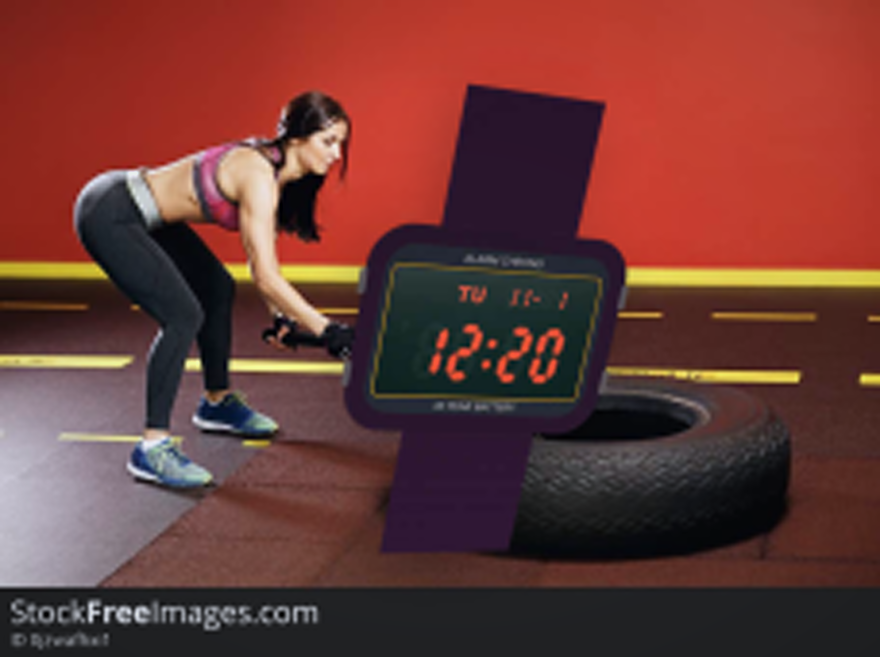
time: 12:20
